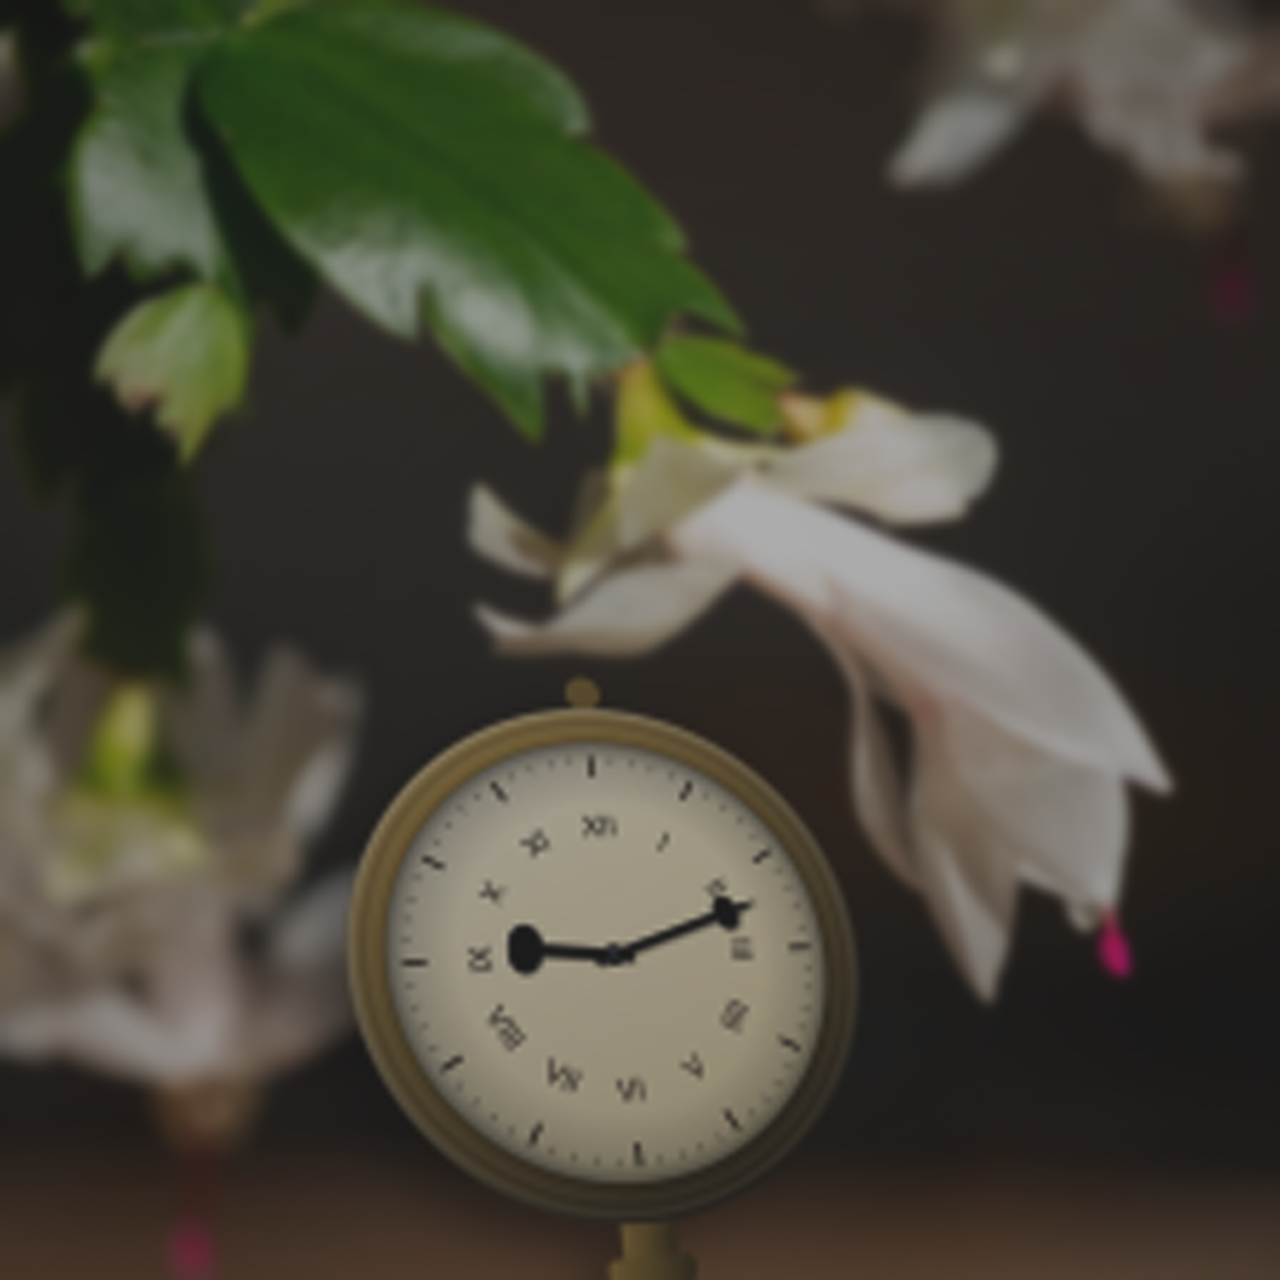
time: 9:12
